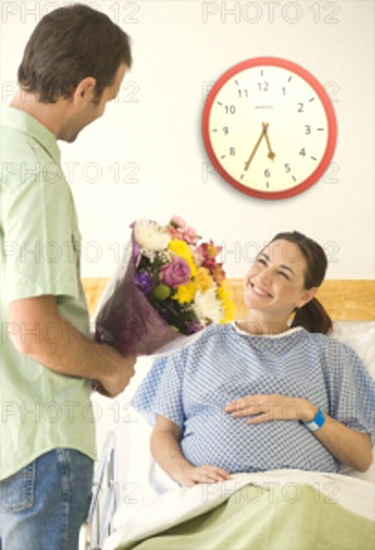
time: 5:35
